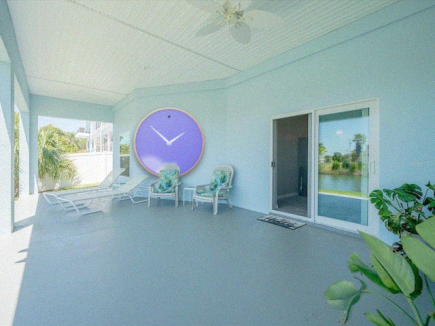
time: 1:52
